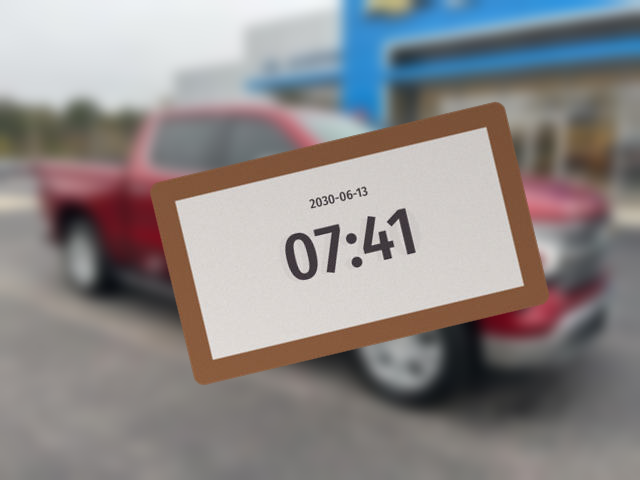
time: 7:41
